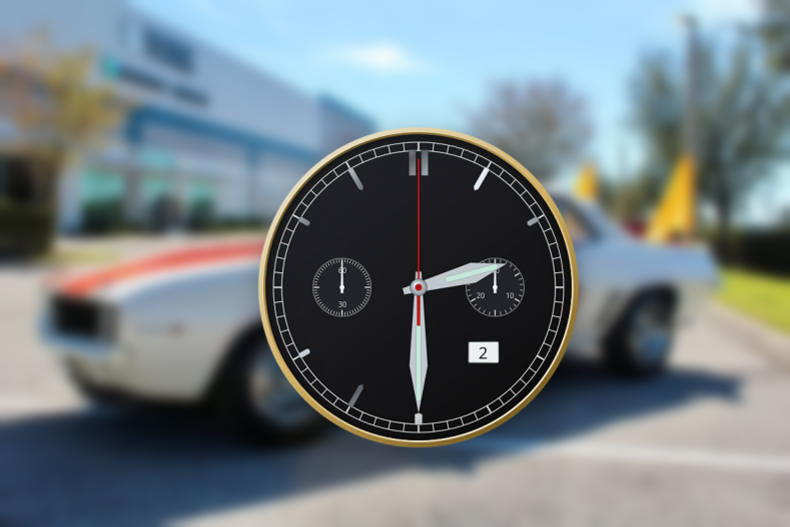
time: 2:30
